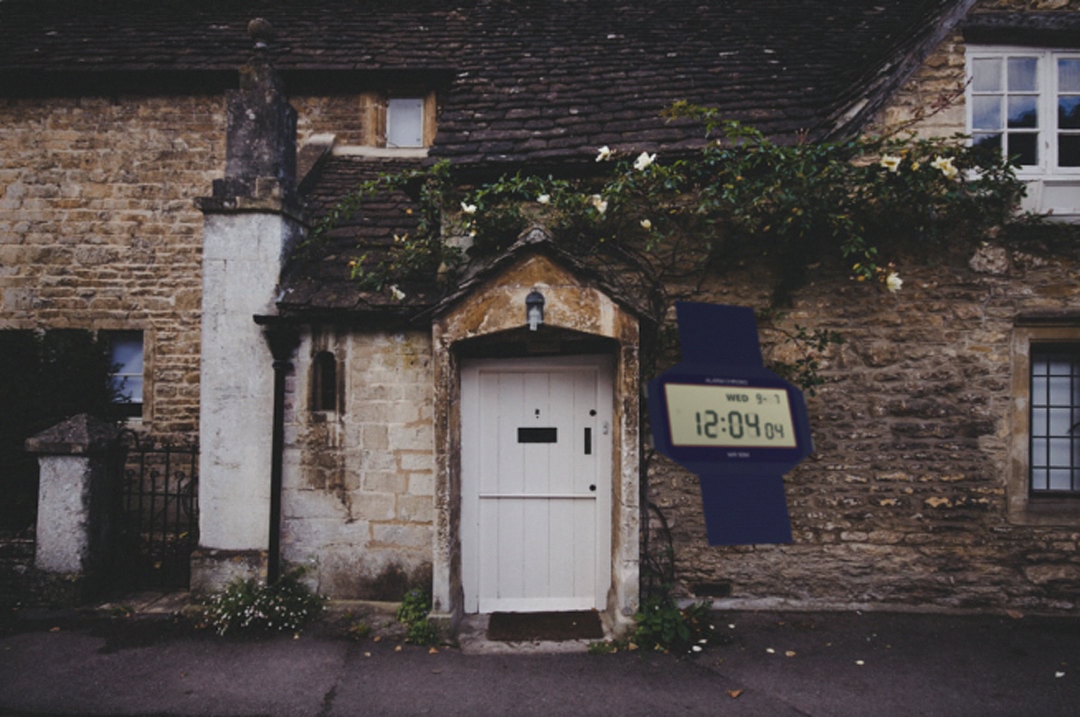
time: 12:04:04
